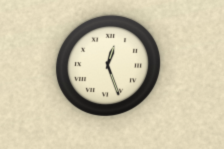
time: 12:26
